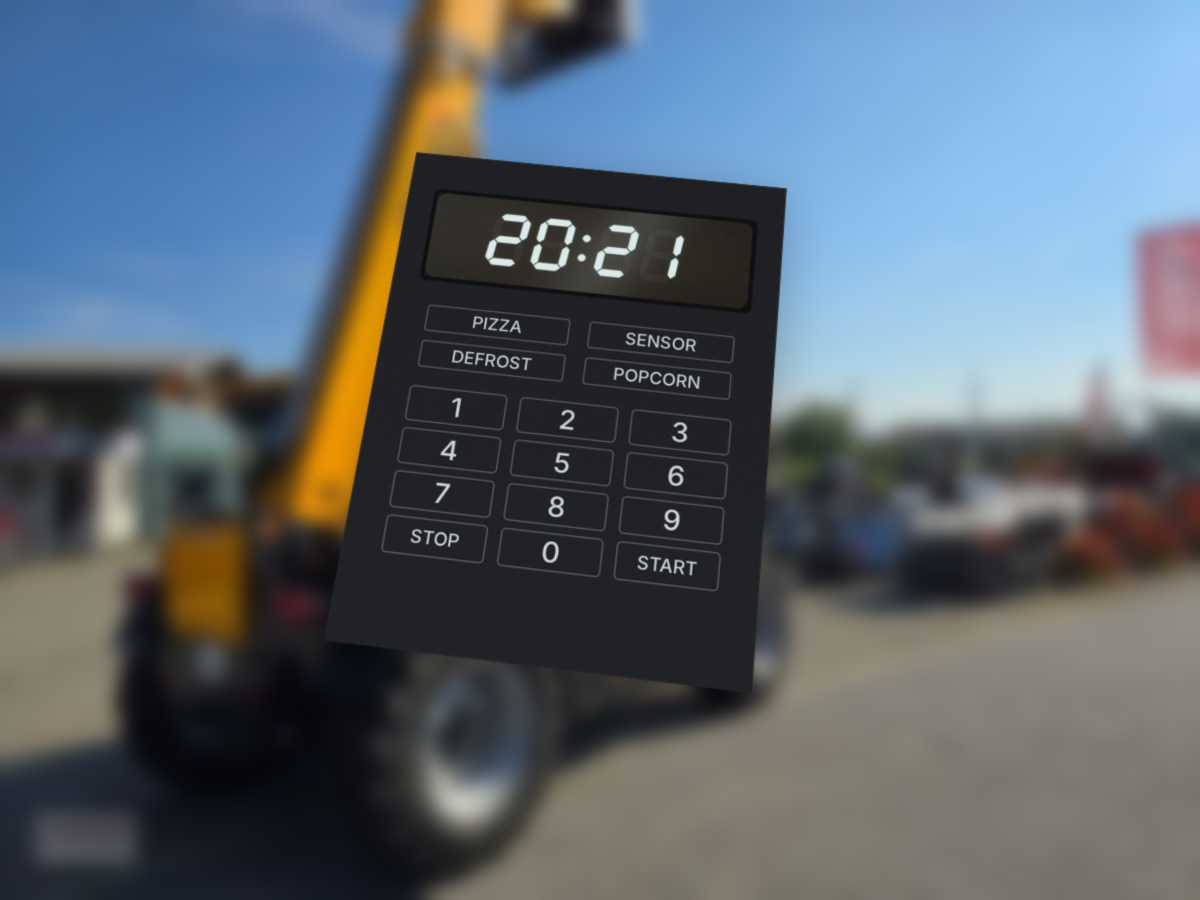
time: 20:21
